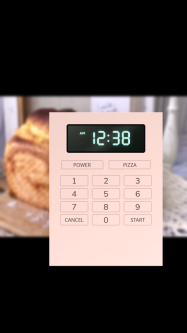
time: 12:38
